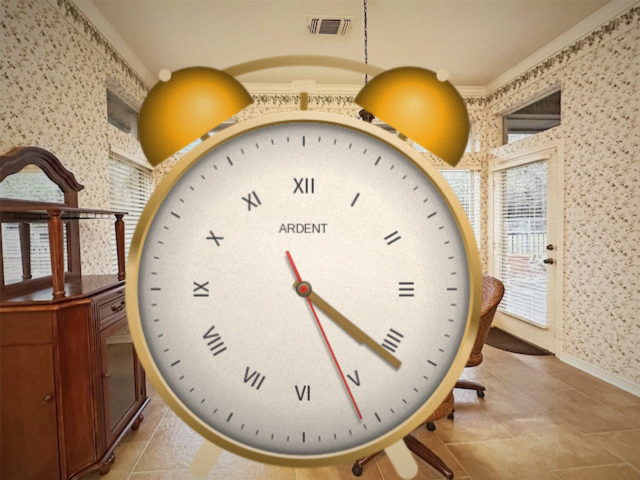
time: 4:21:26
